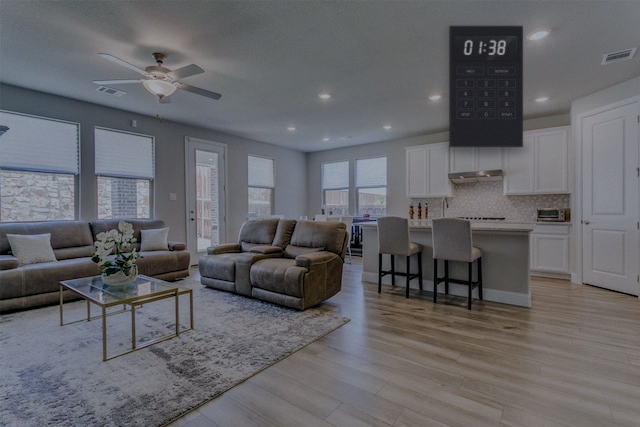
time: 1:38
